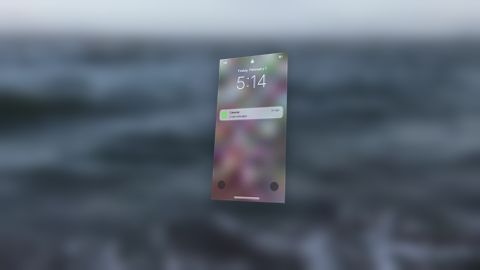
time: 5:14
